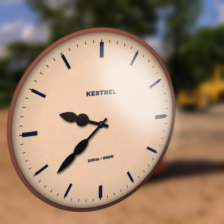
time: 9:38
